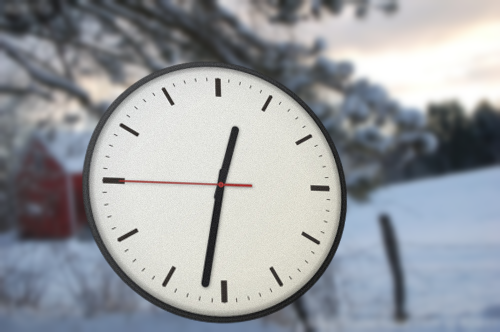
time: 12:31:45
